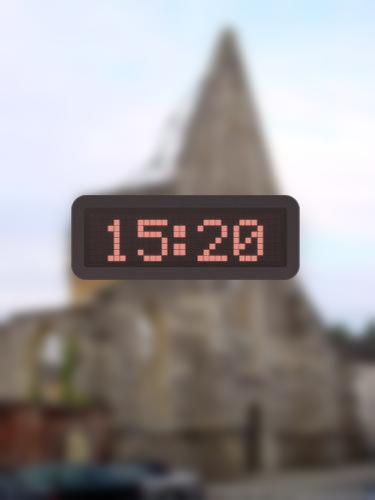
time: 15:20
